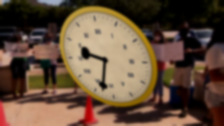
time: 9:33
